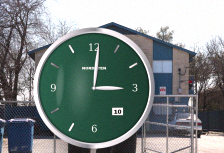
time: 3:01
